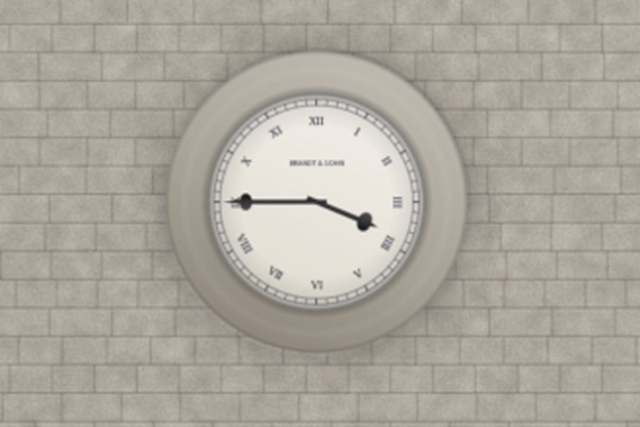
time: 3:45
